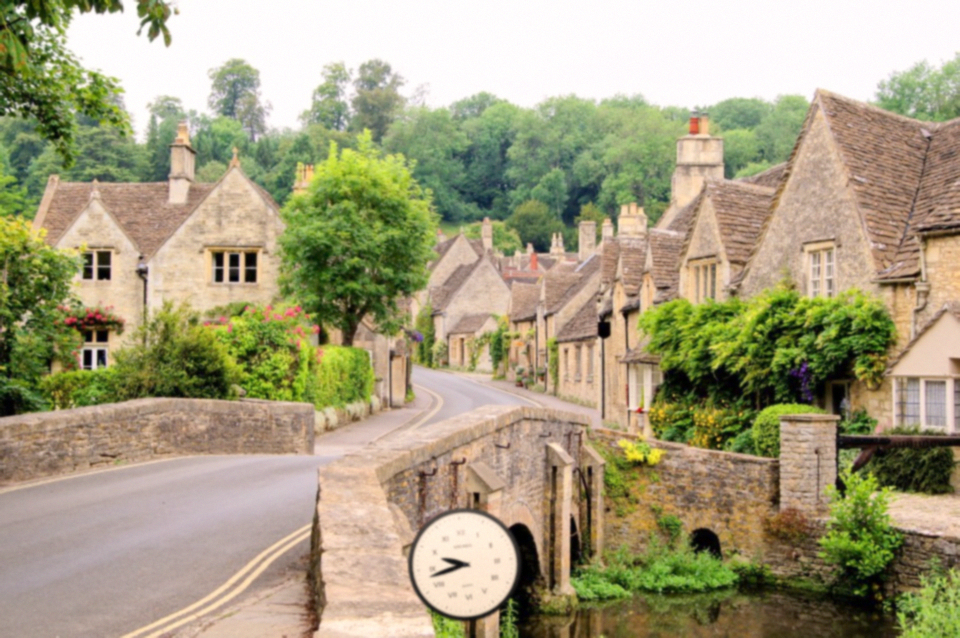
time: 9:43
